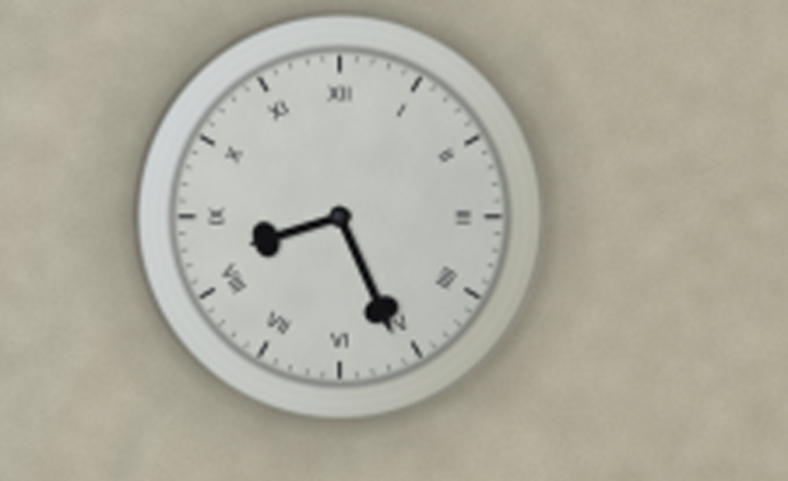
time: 8:26
